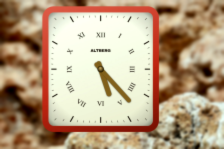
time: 5:23
